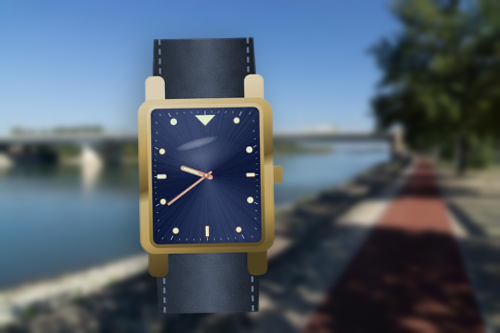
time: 9:39
